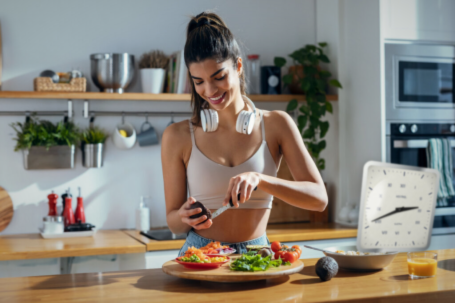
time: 2:41
